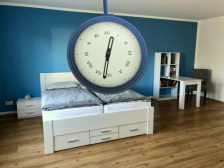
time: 12:32
